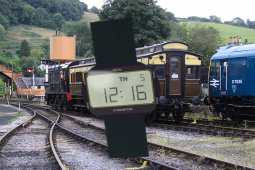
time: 12:16
